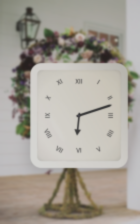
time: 6:12
